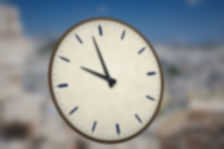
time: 9:58
